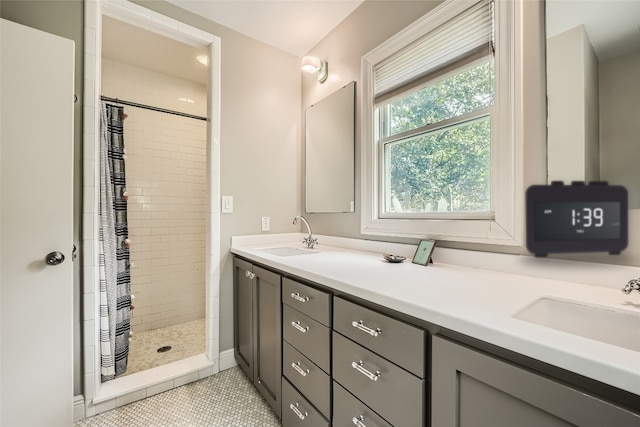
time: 1:39
